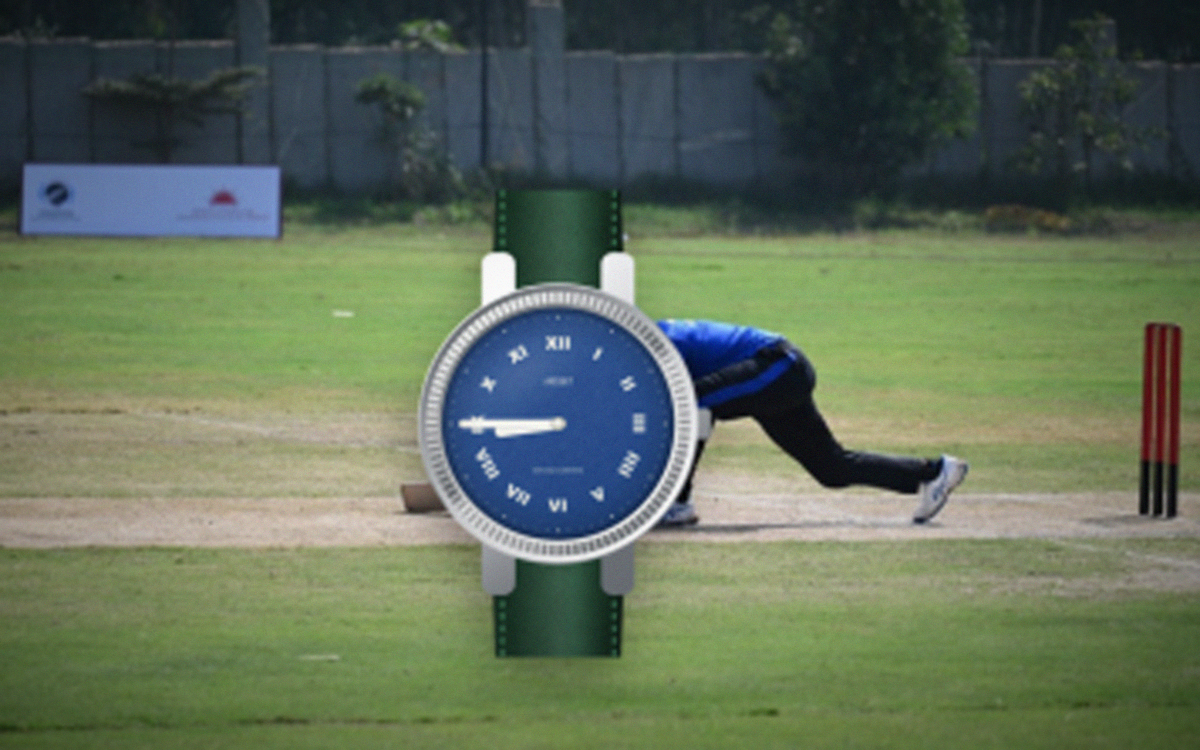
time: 8:45
